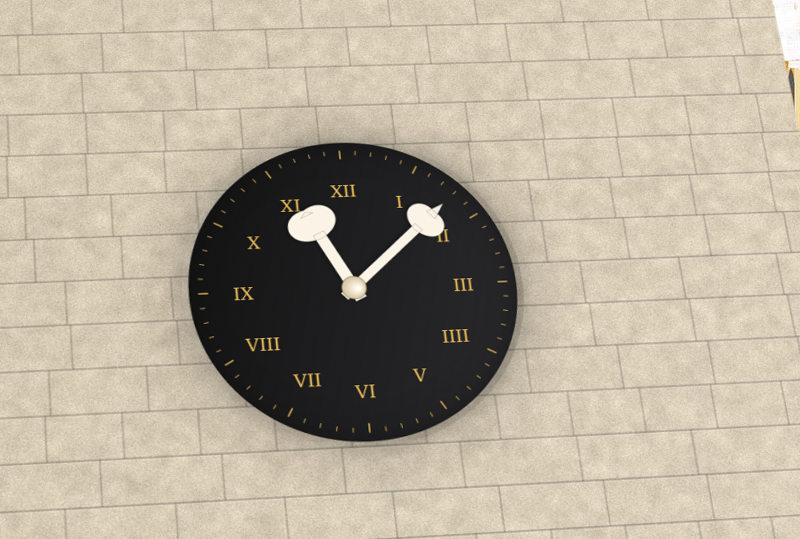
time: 11:08
